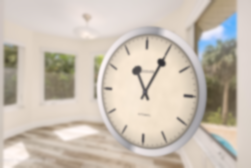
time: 11:05
